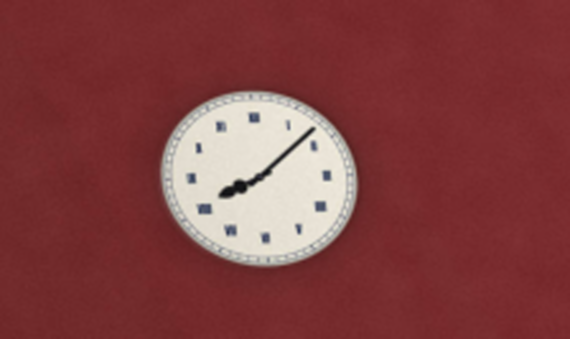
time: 8:08
